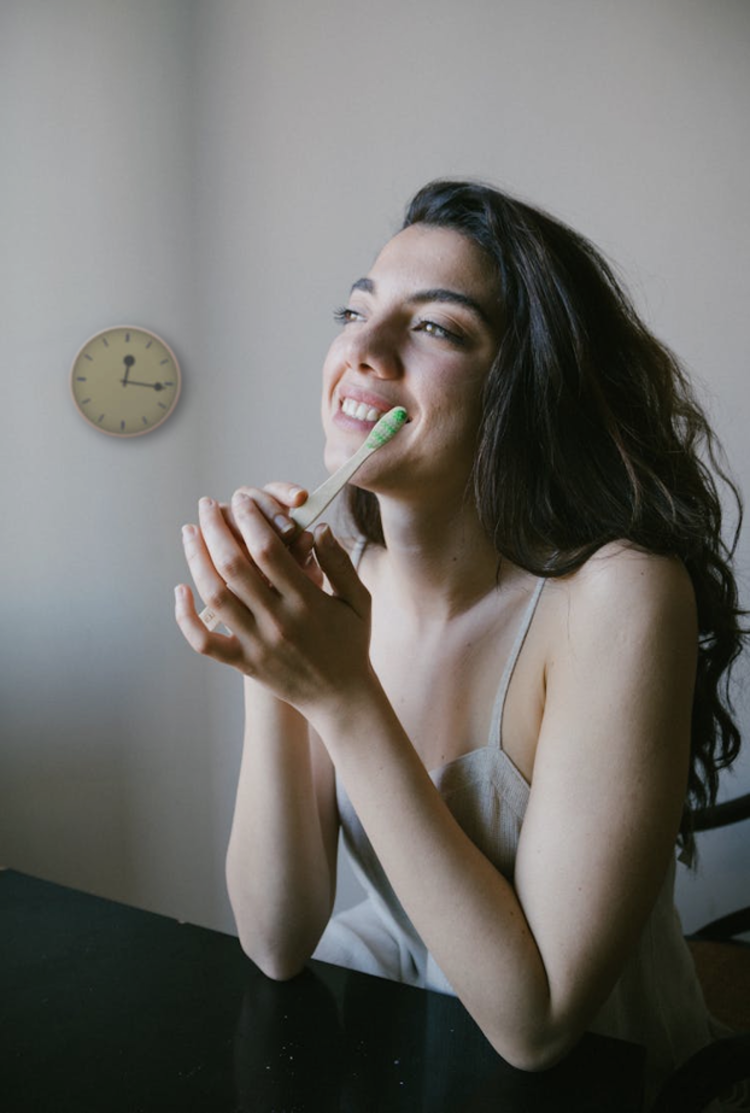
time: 12:16
